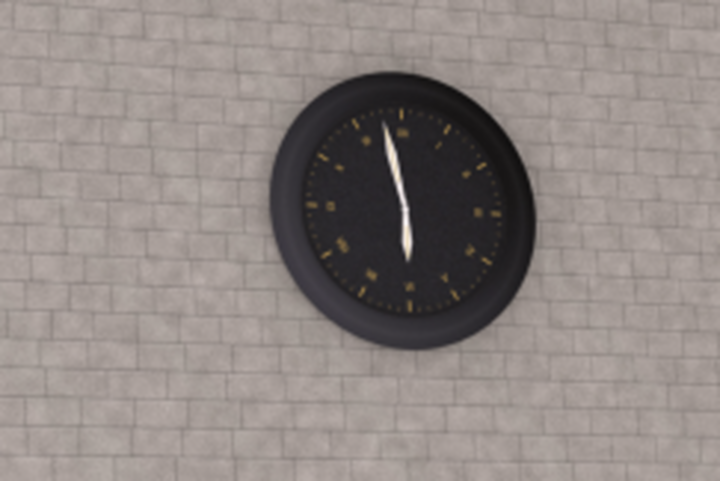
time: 5:58
